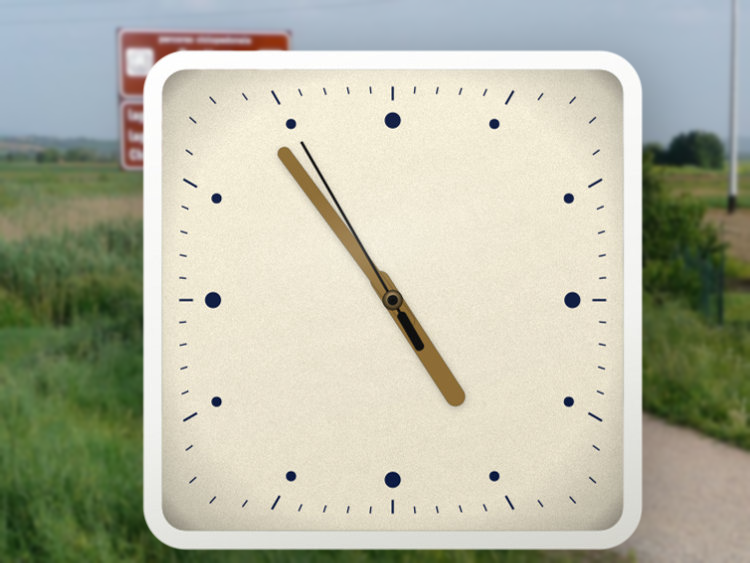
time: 4:53:55
